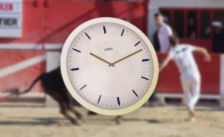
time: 10:12
